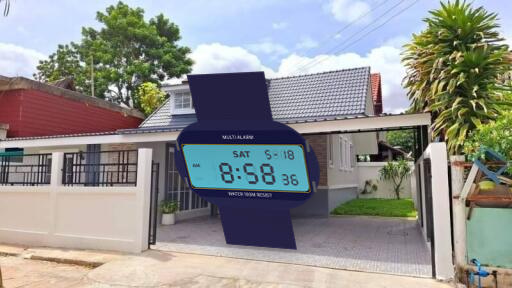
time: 8:58:36
